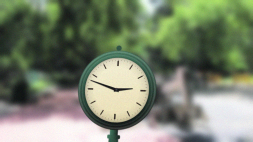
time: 2:48
